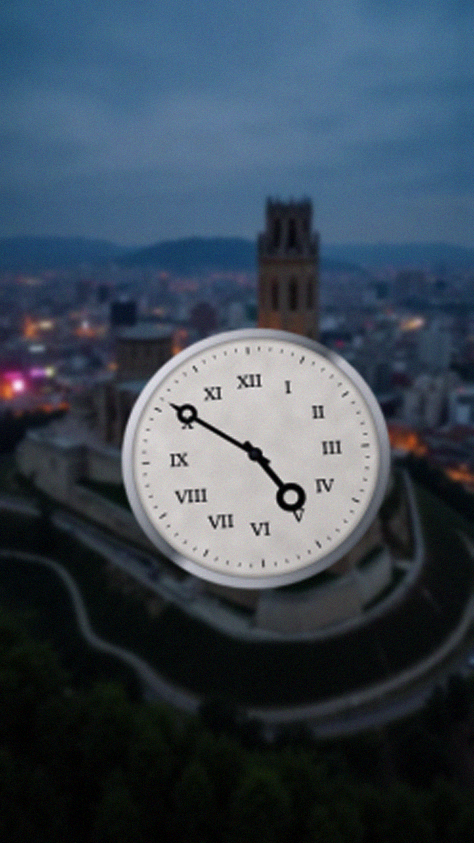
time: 4:51
